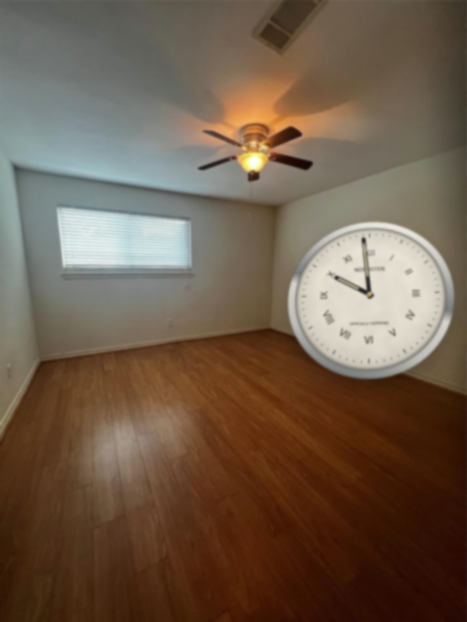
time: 9:59
